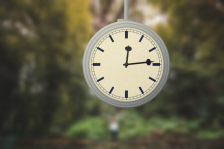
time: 12:14
